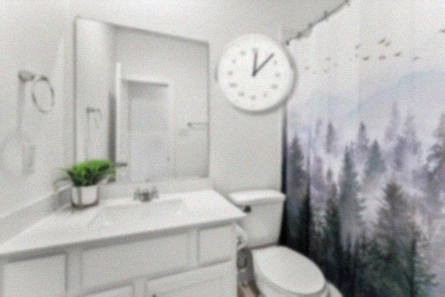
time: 12:07
